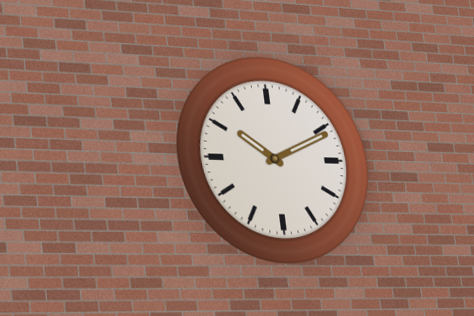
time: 10:11
